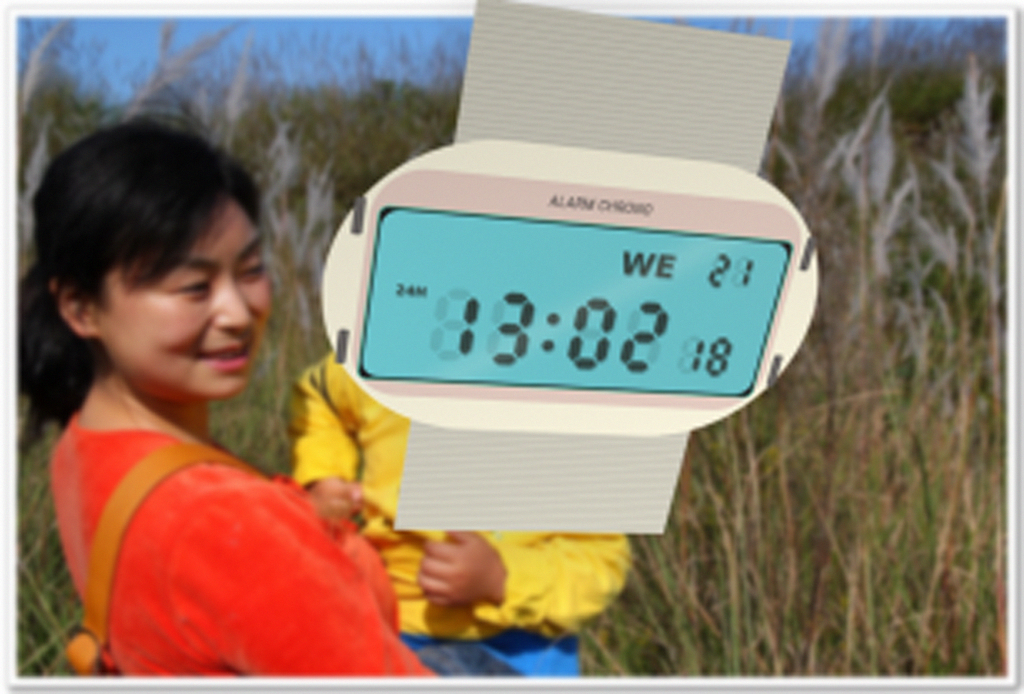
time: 13:02:18
